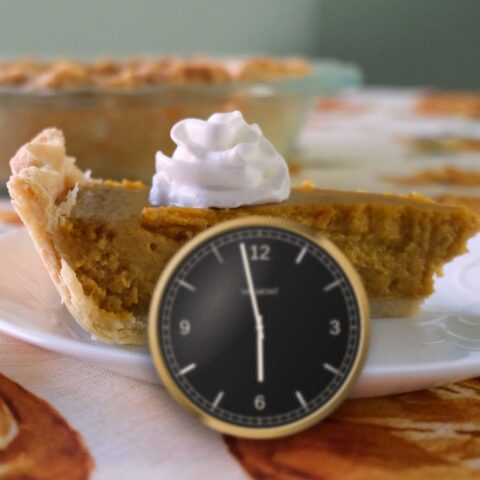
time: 5:58
